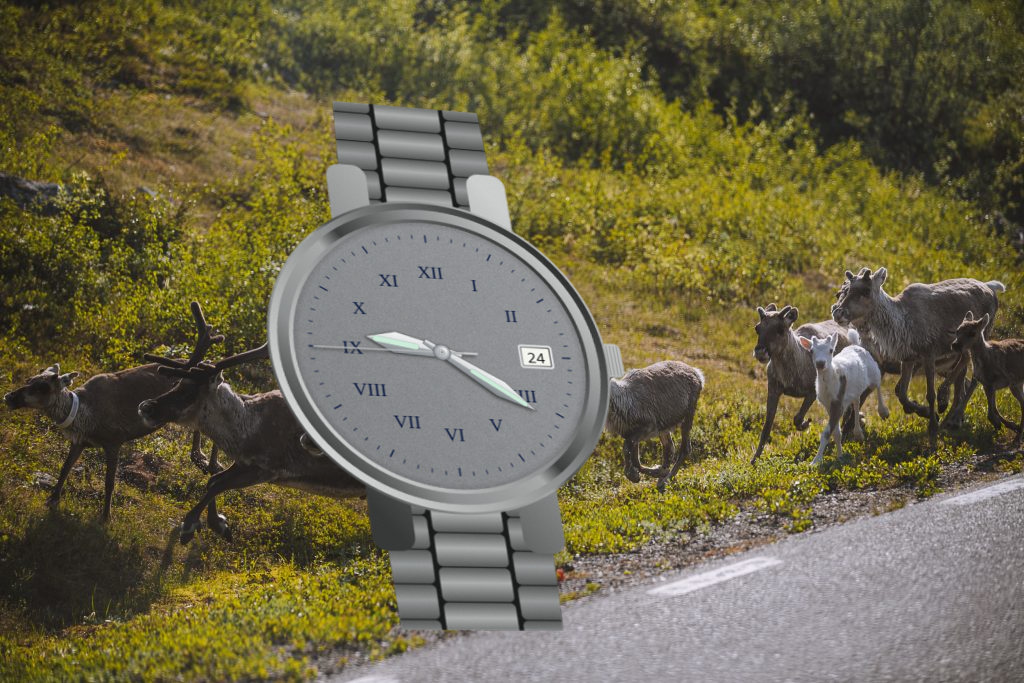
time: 9:20:45
